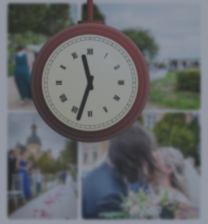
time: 11:33
